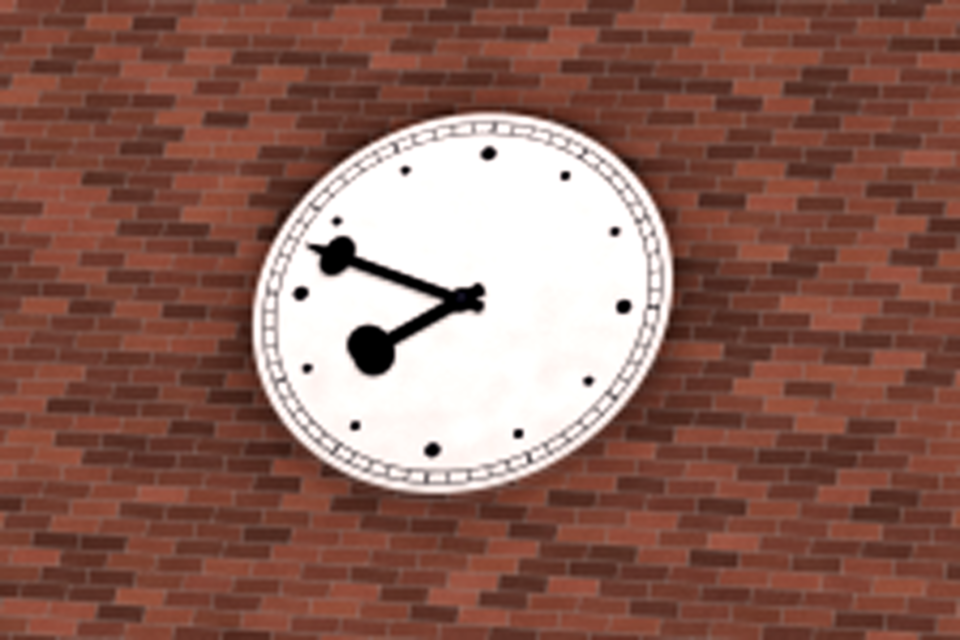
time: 7:48
